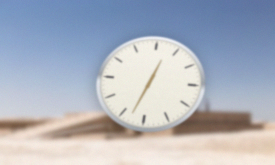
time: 12:33
